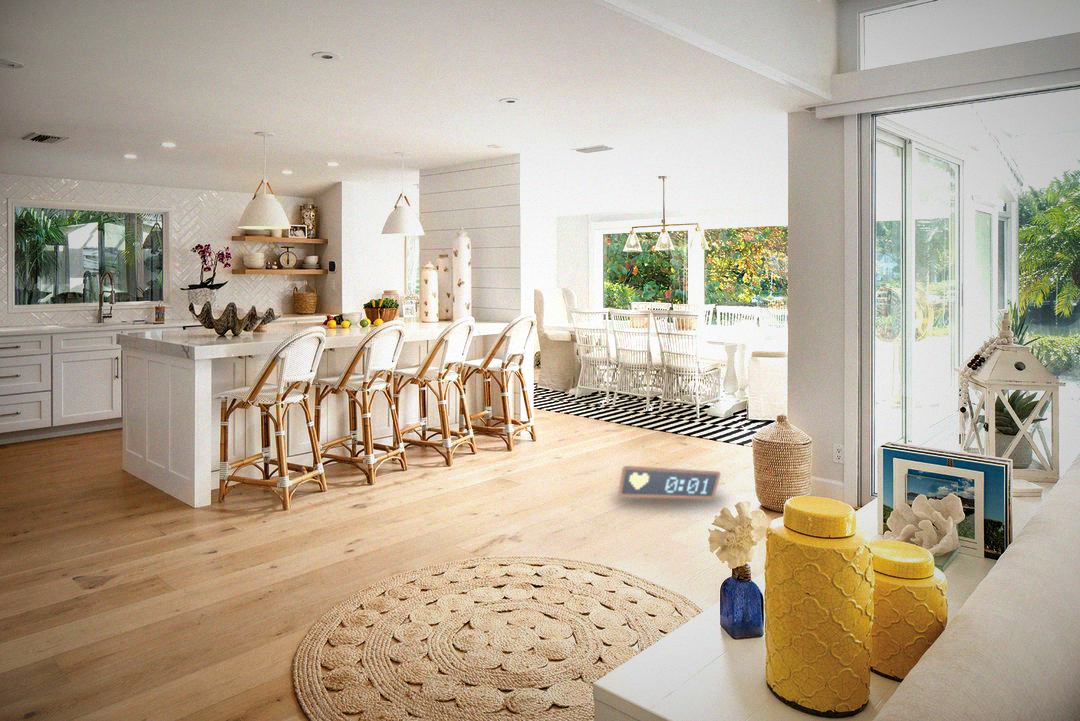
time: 0:01
